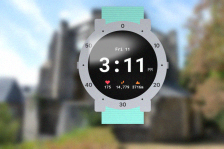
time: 3:11
